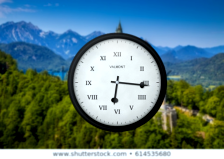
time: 6:16
